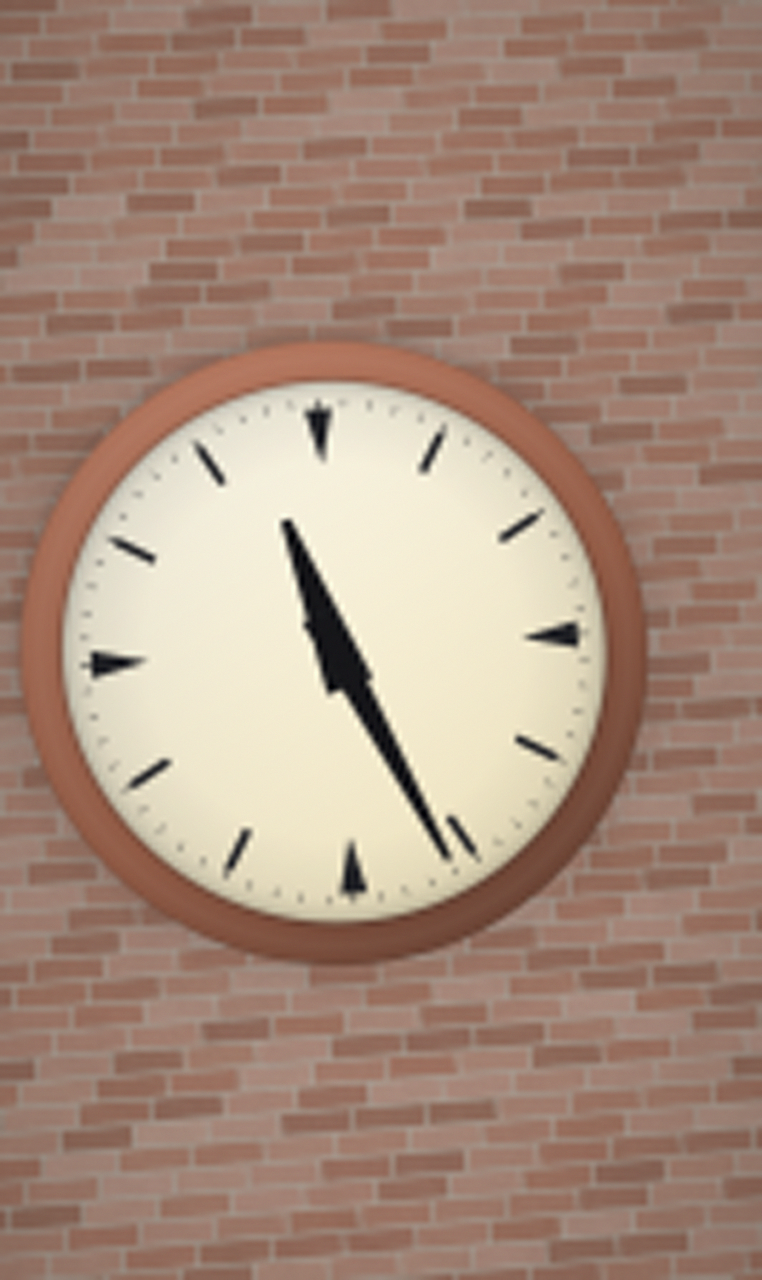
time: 11:26
